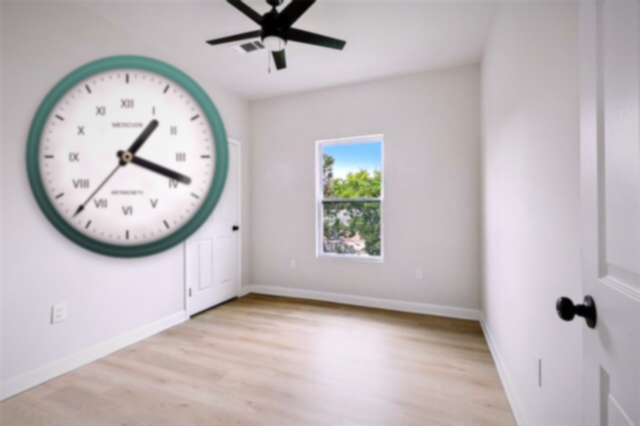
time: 1:18:37
